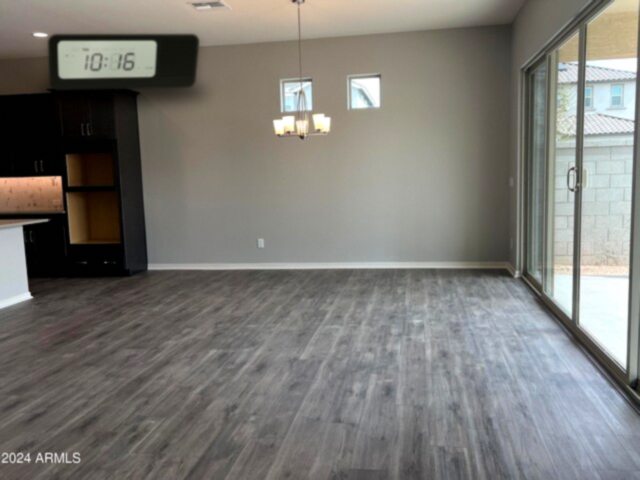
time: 10:16
